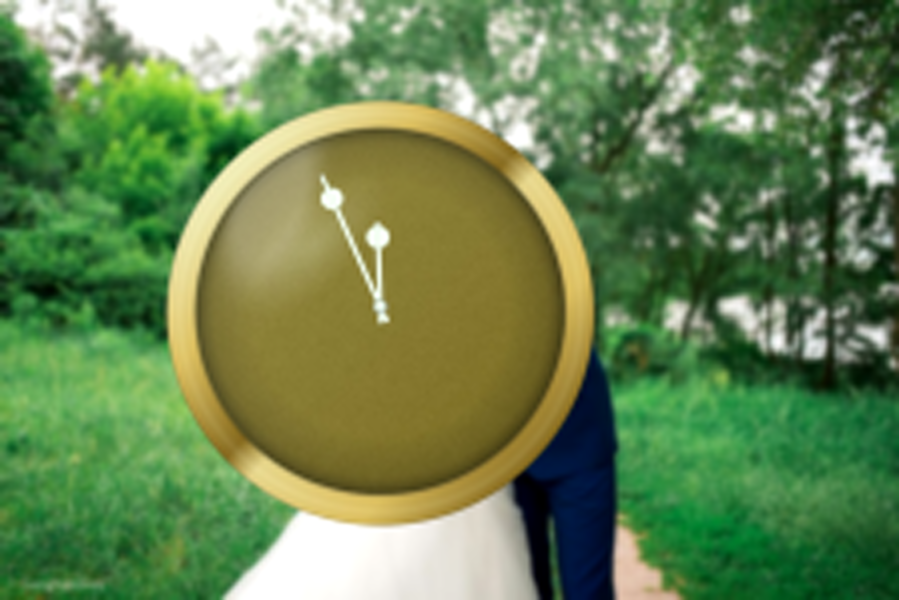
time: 11:56
